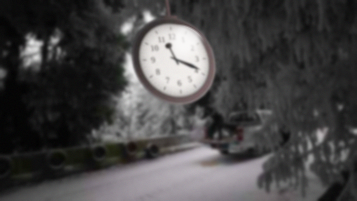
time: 11:19
